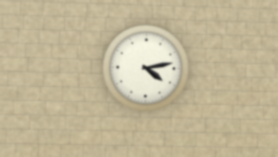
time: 4:13
